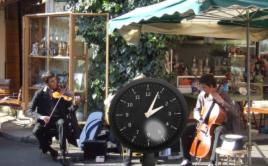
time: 2:04
